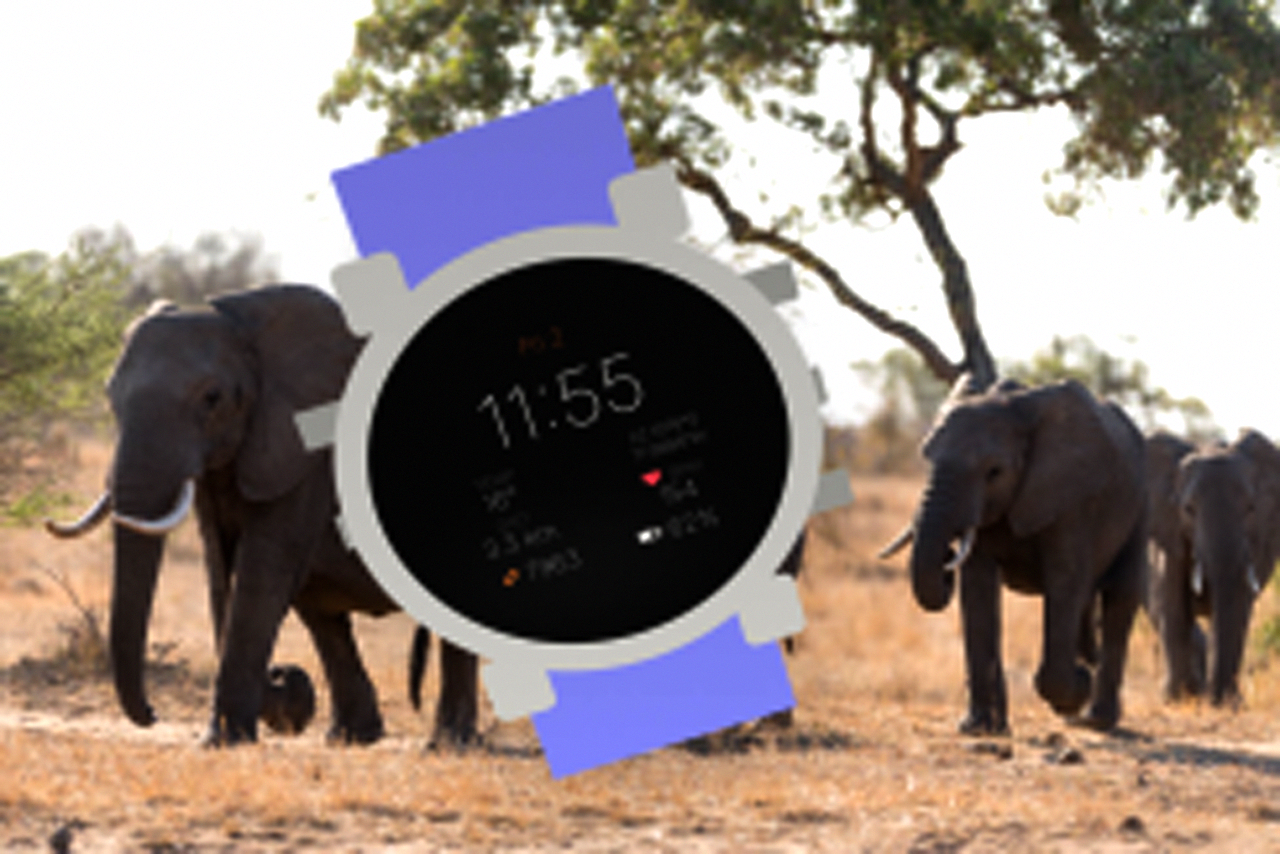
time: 11:55
